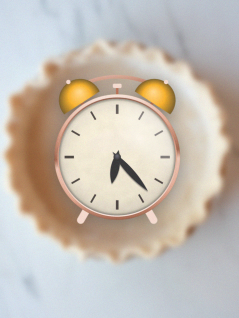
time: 6:23
